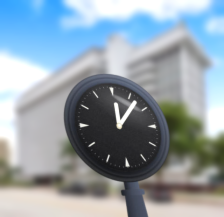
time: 12:07
